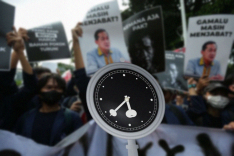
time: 5:38
